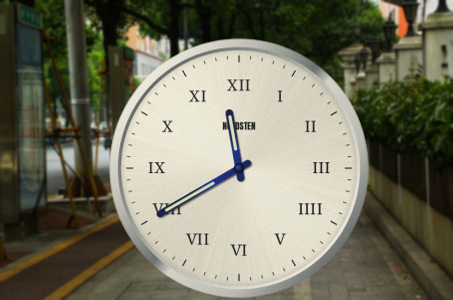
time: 11:40
